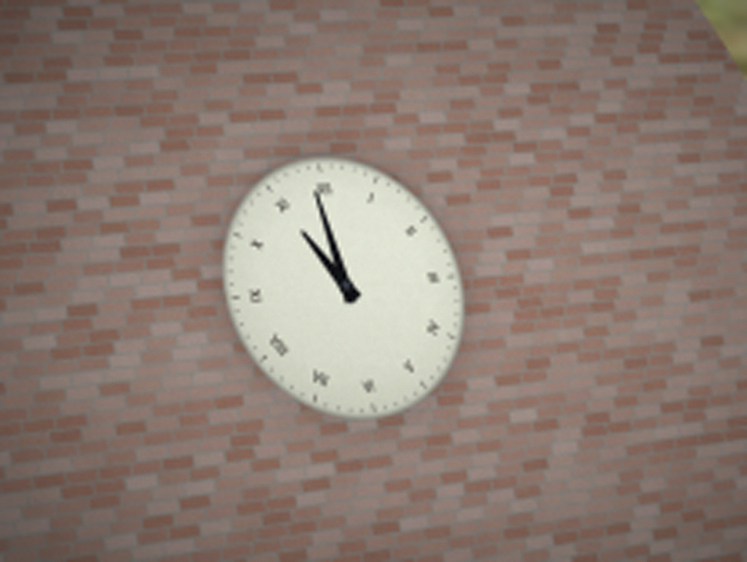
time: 10:59
